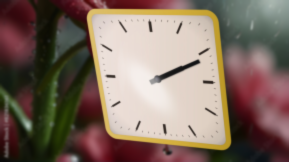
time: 2:11
